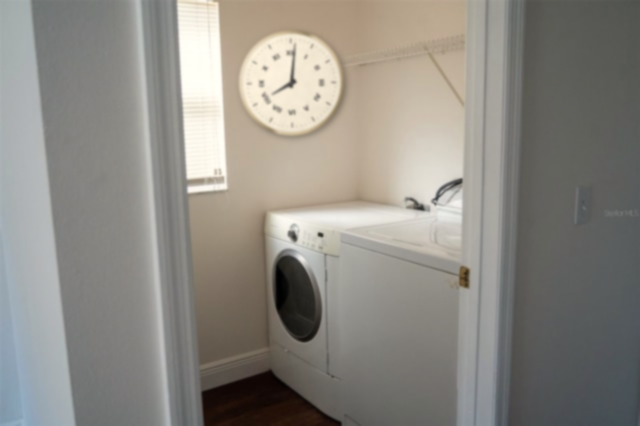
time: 8:01
